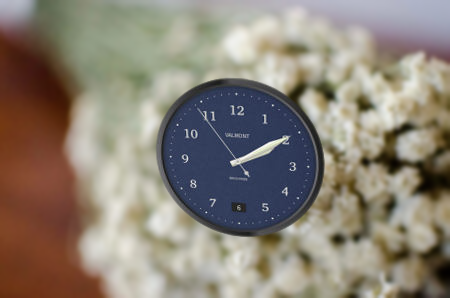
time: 2:09:54
